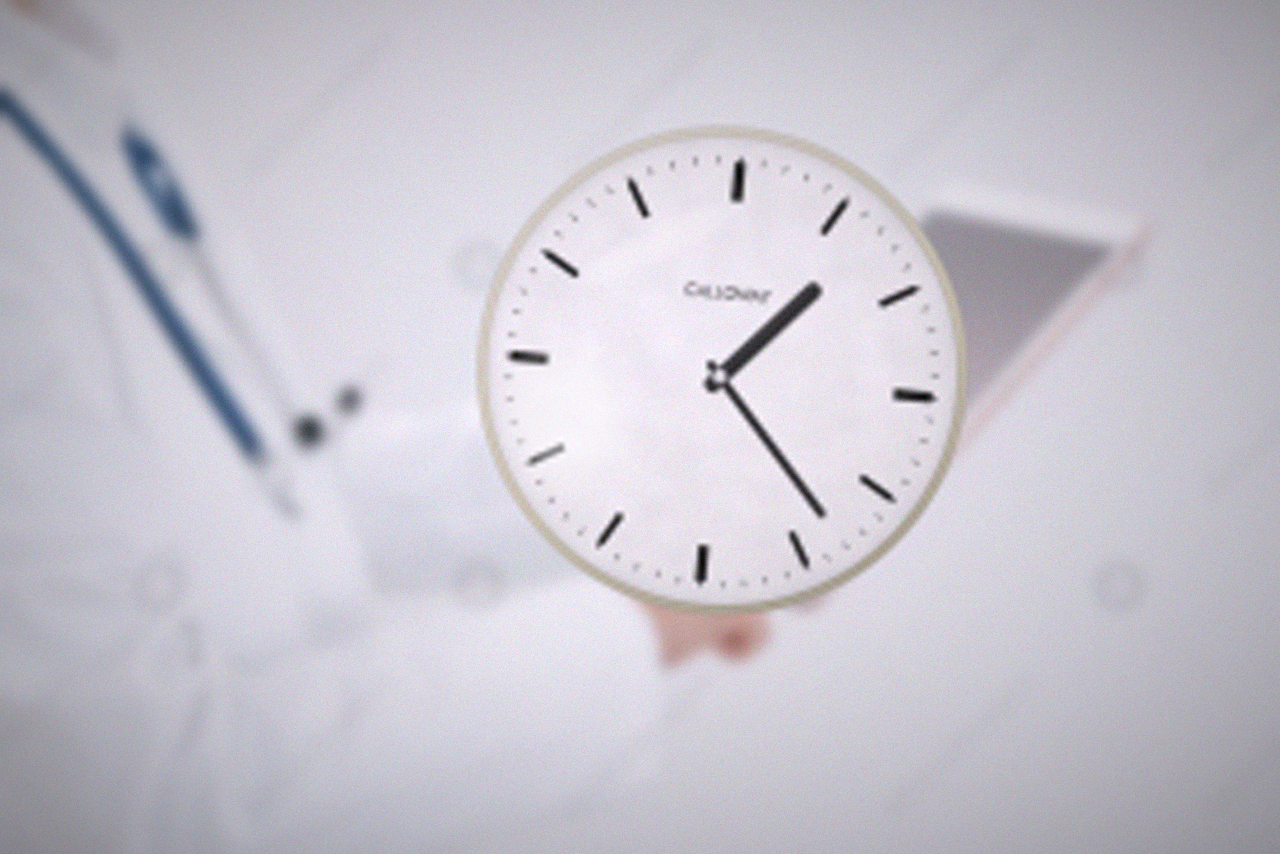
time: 1:23
